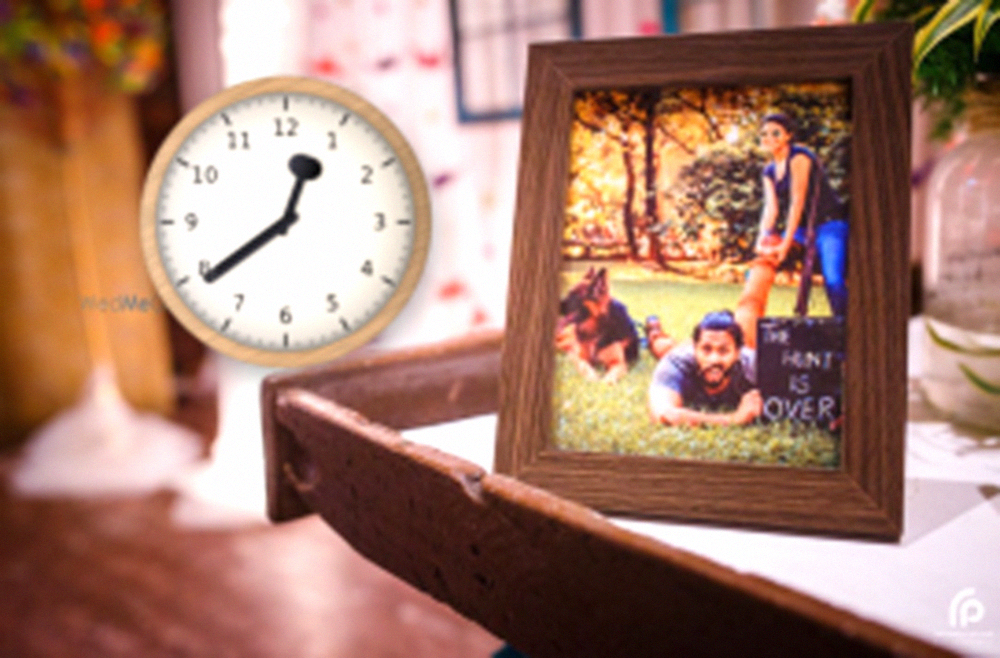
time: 12:39
